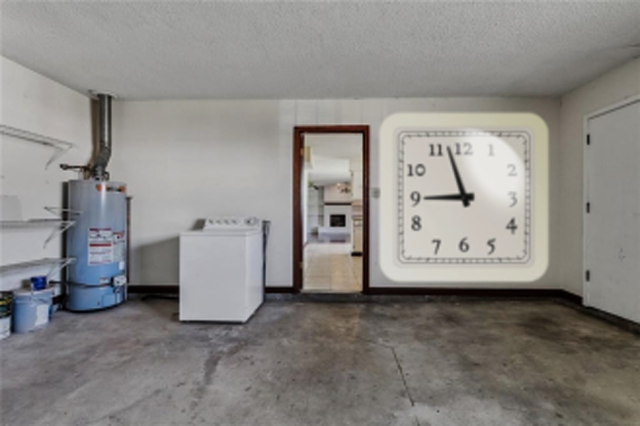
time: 8:57
